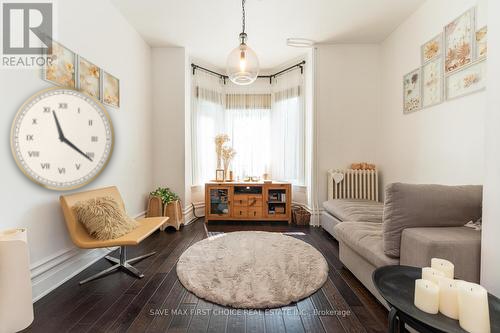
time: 11:21
